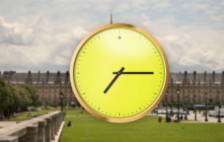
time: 7:15
